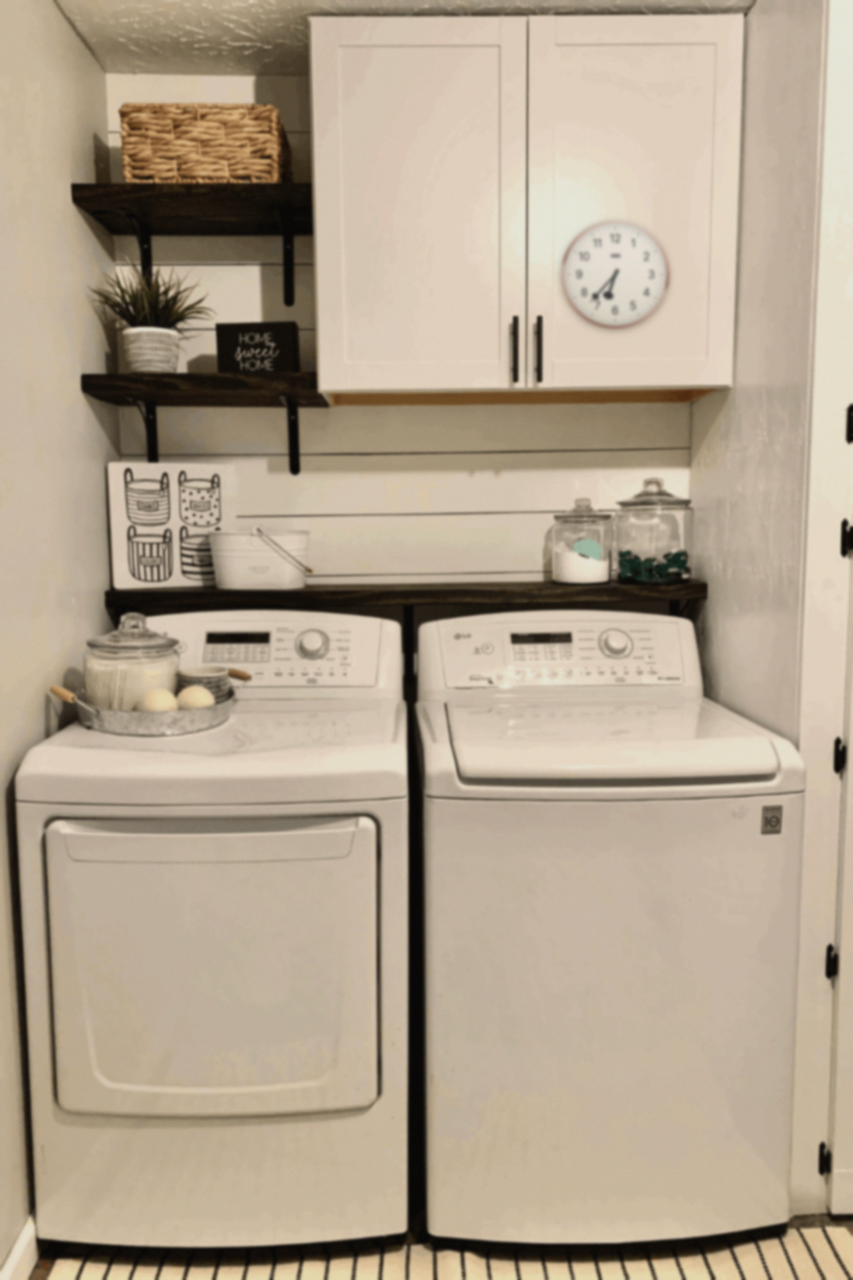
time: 6:37
